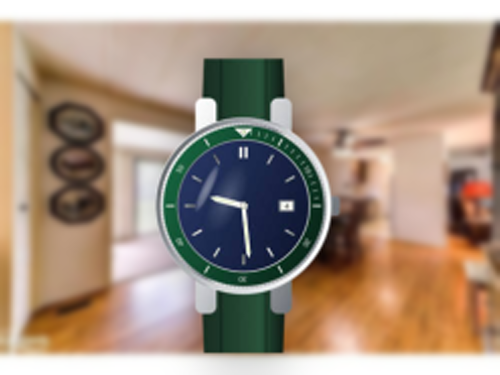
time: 9:29
